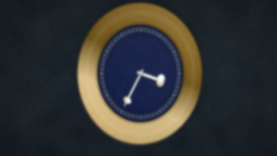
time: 3:35
